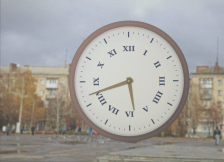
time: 5:42
